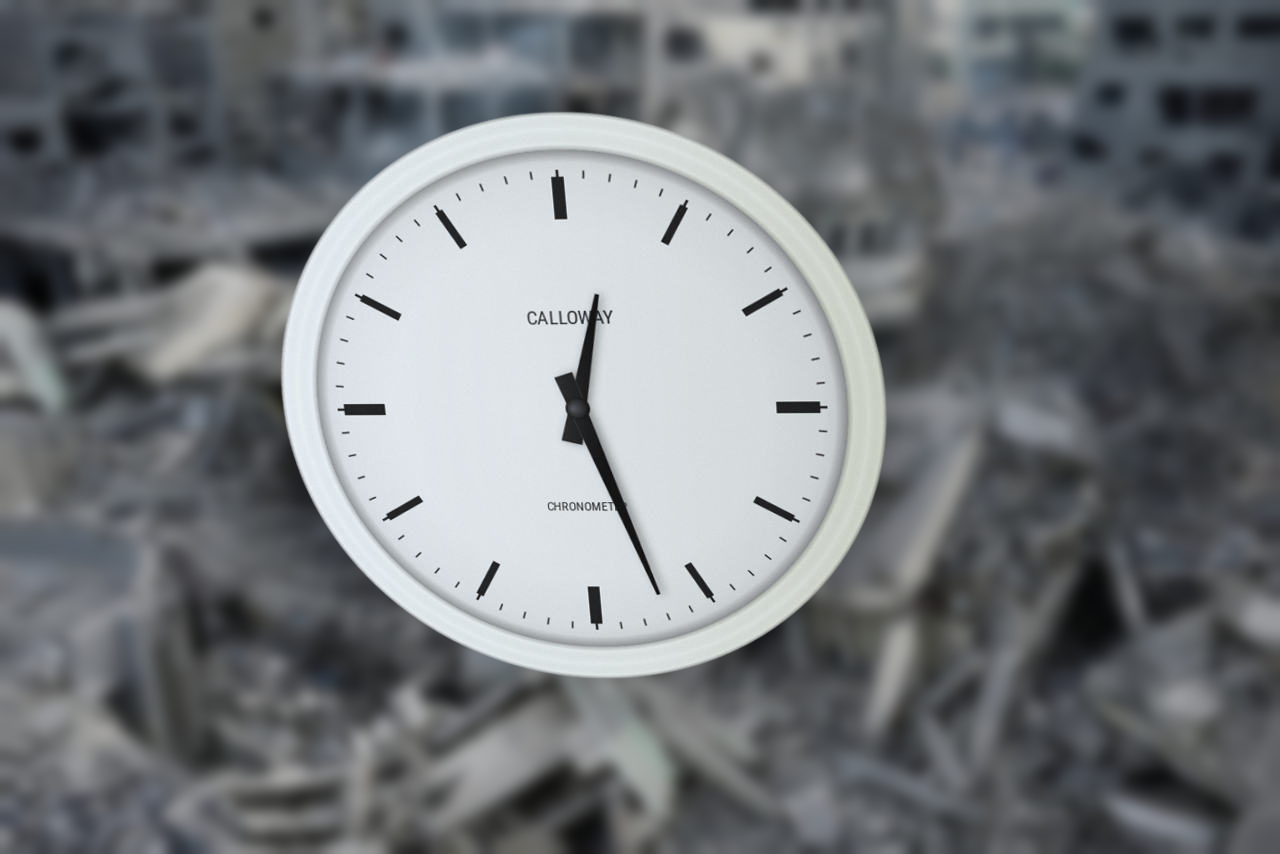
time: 12:27
